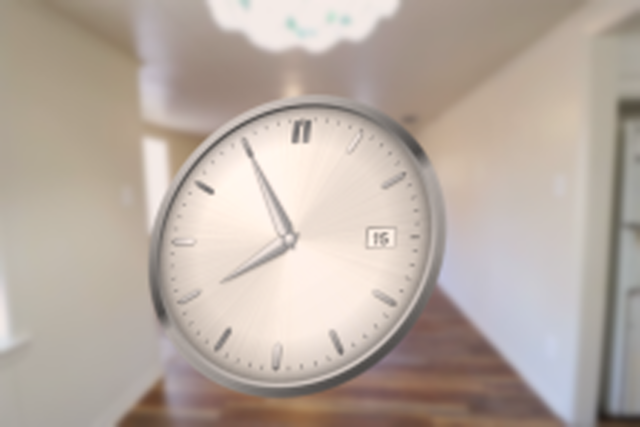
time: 7:55
